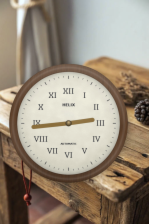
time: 2:44
